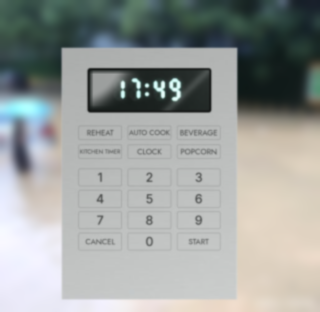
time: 17:49
